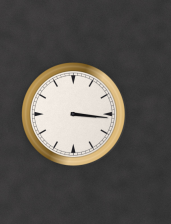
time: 3:16
